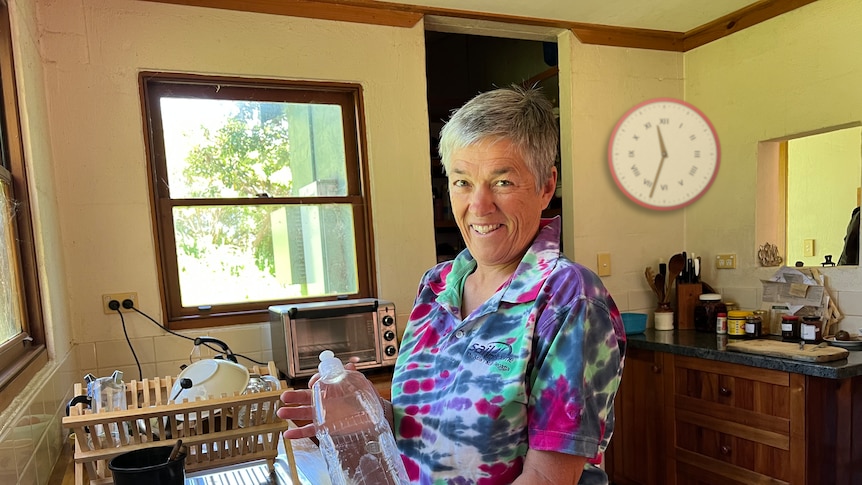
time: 11:33
